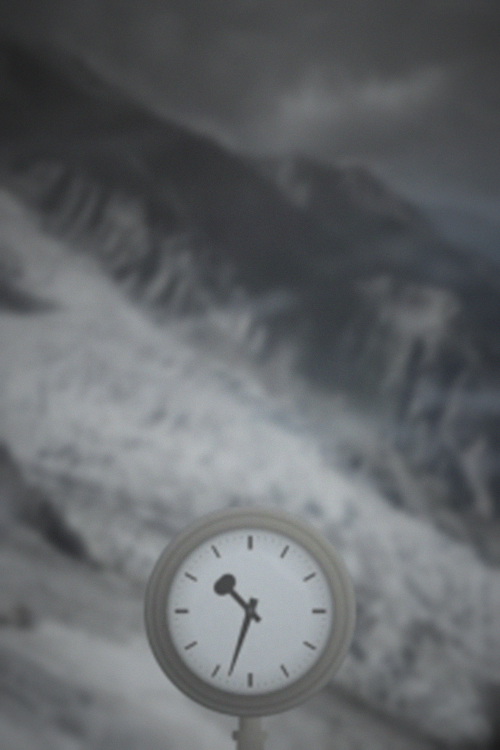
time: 10:33
